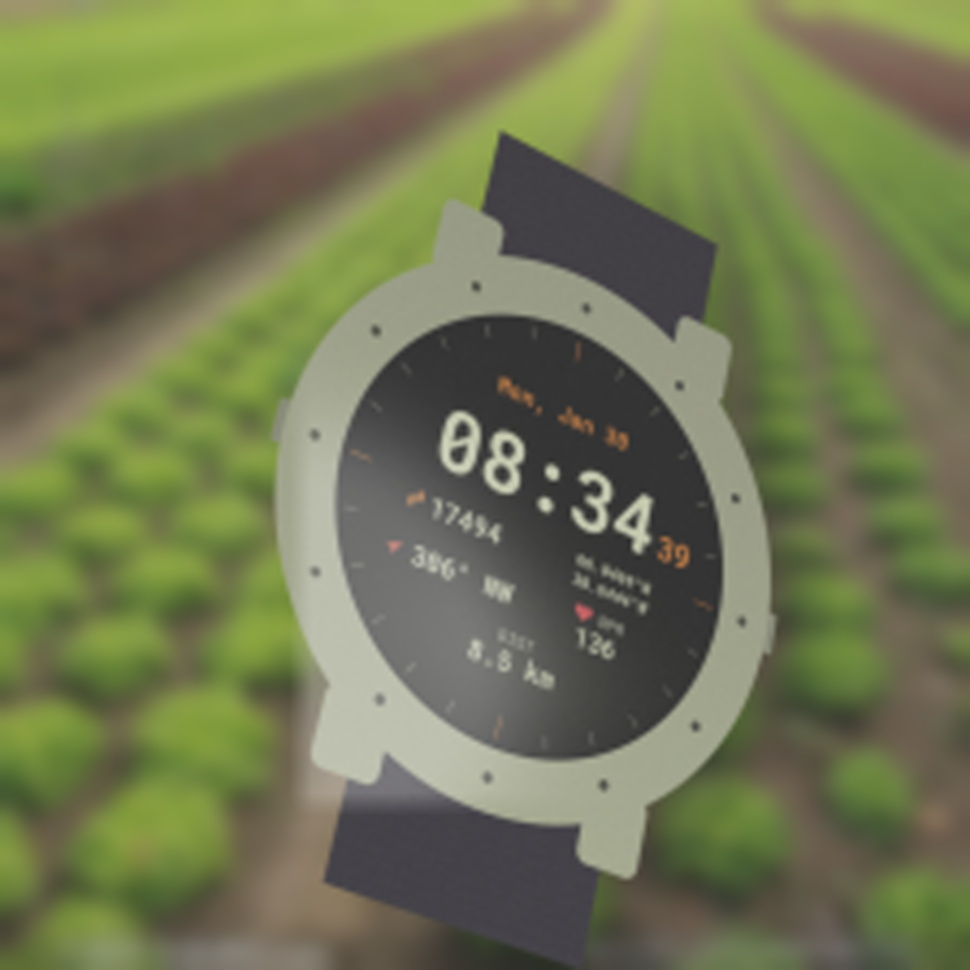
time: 8:34:39
